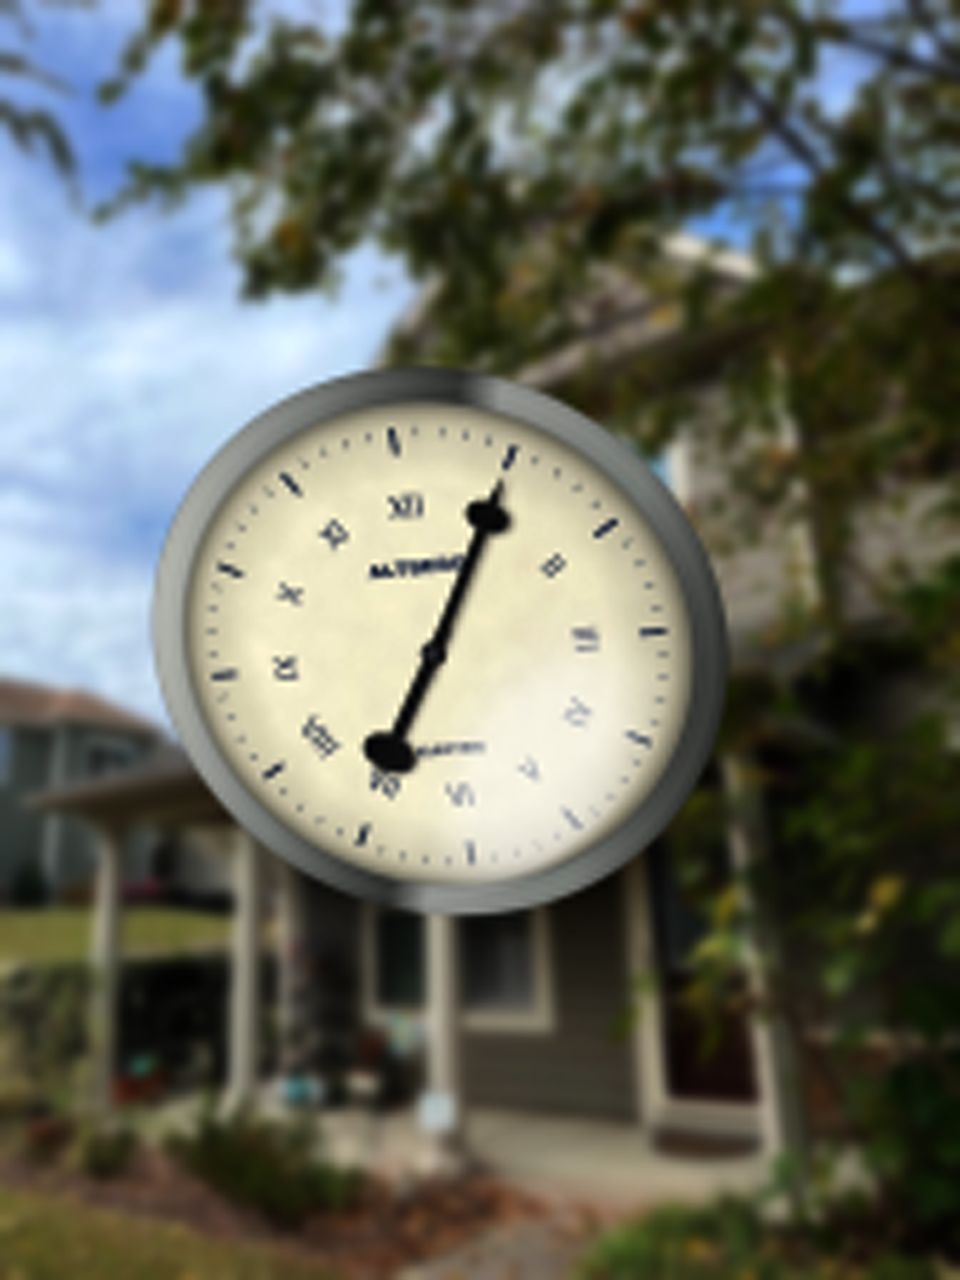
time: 7:05
